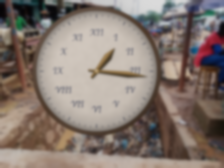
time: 1:16
